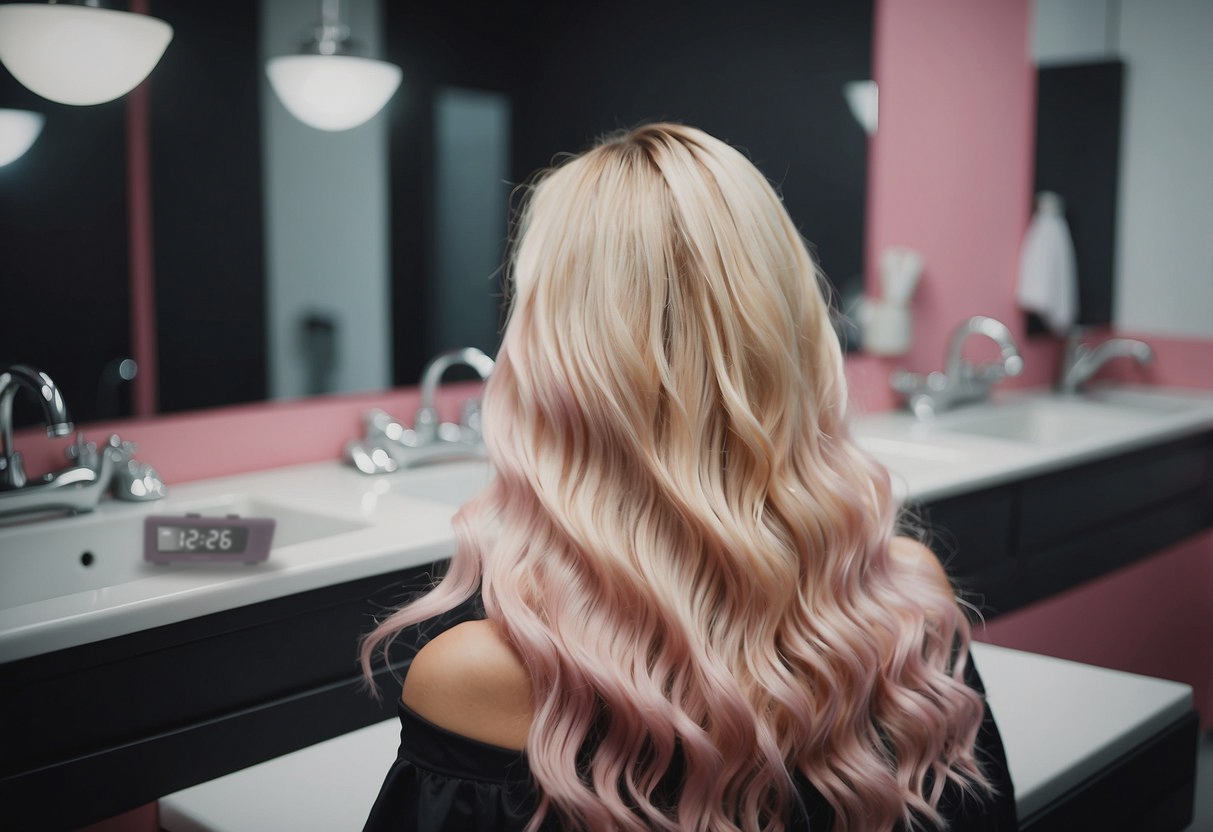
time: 12:26
